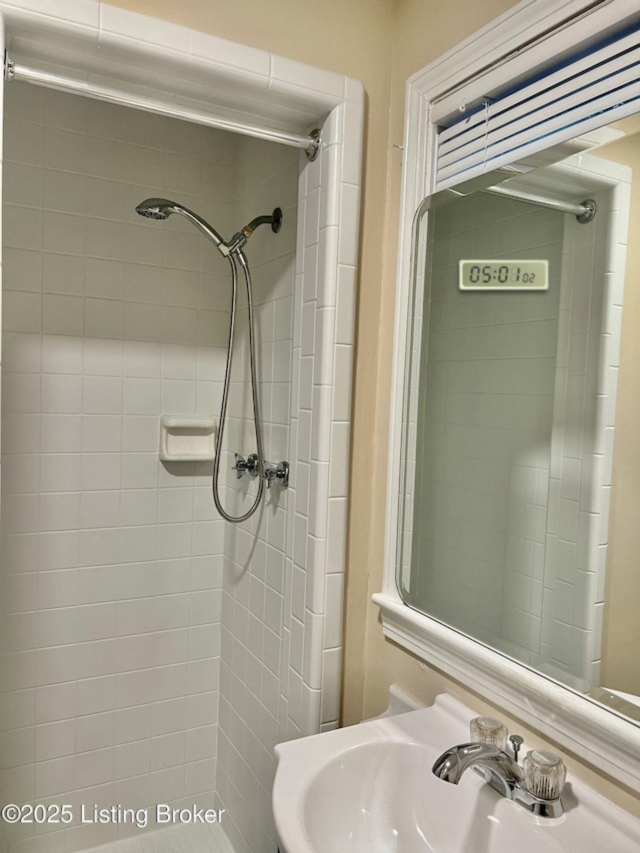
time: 5:01
